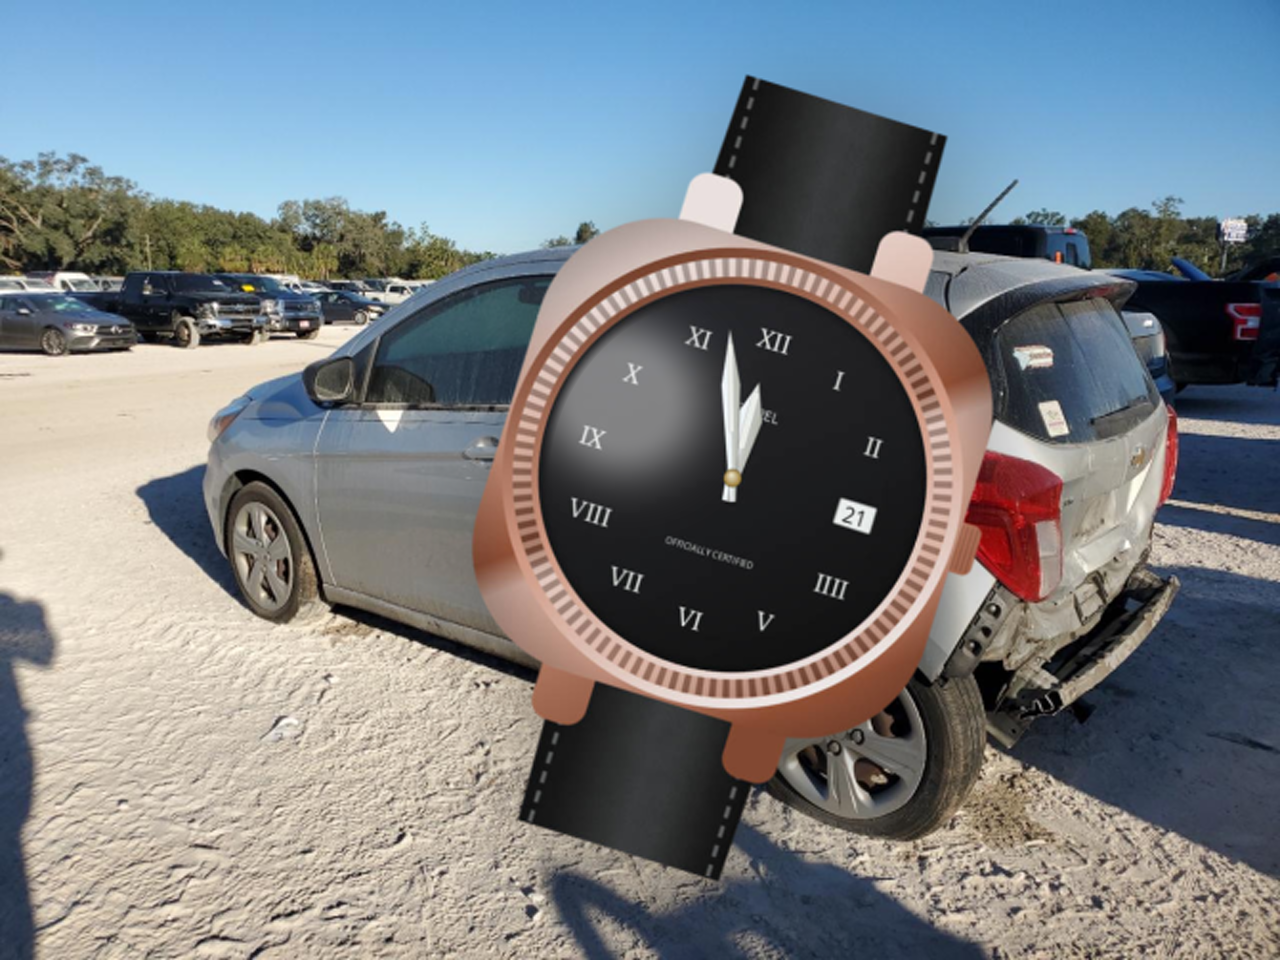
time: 11:57
